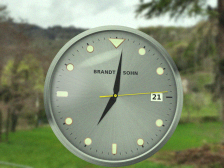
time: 7:01:14
